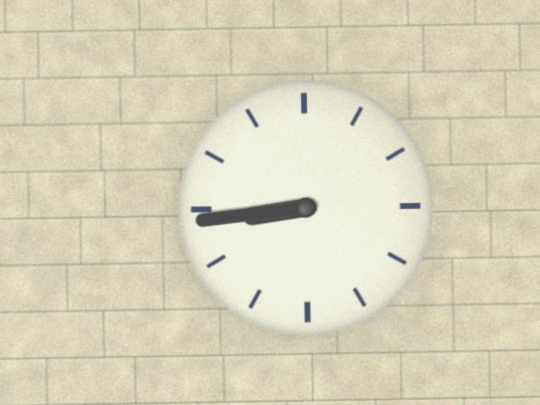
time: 8:44
